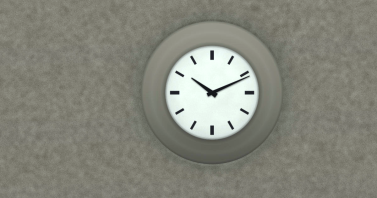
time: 10:11
